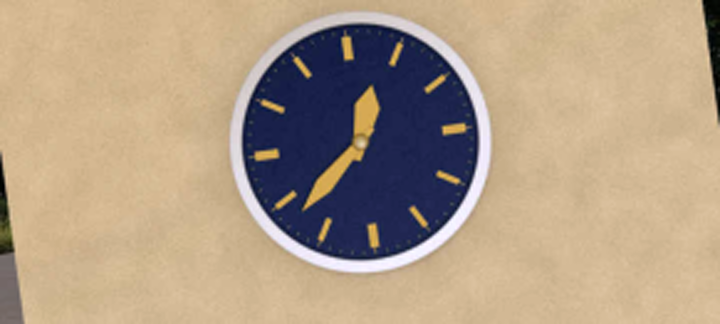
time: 12:38
